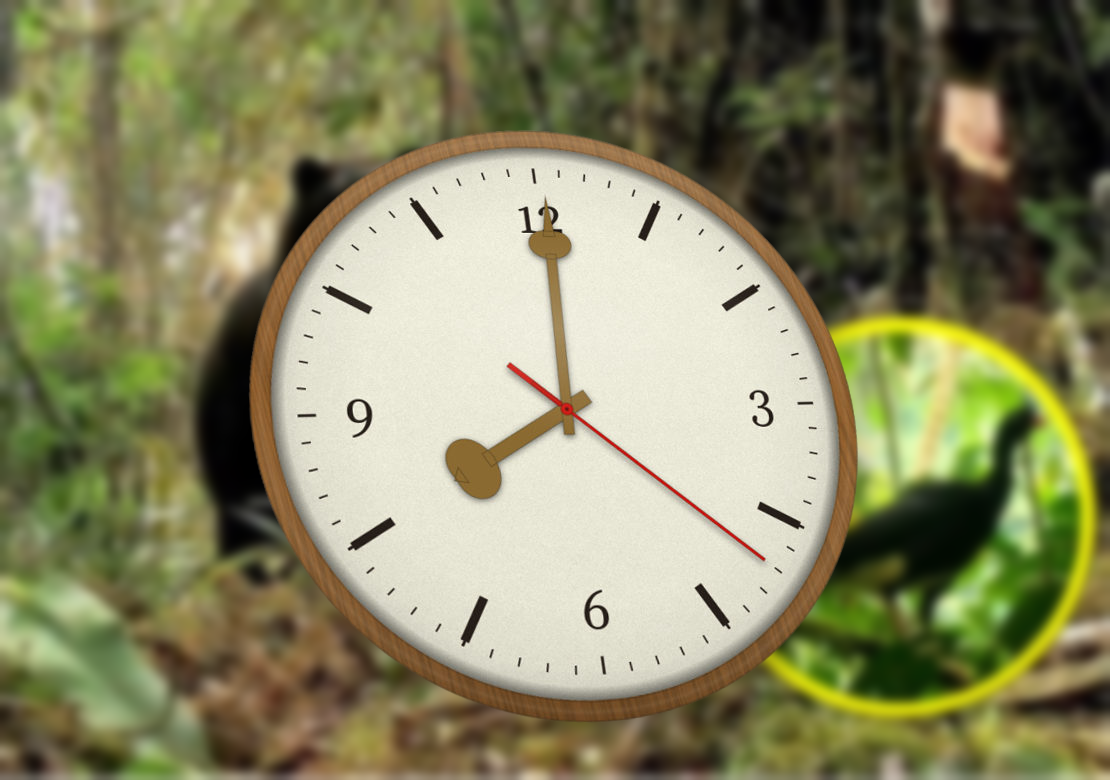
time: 8:00:22
